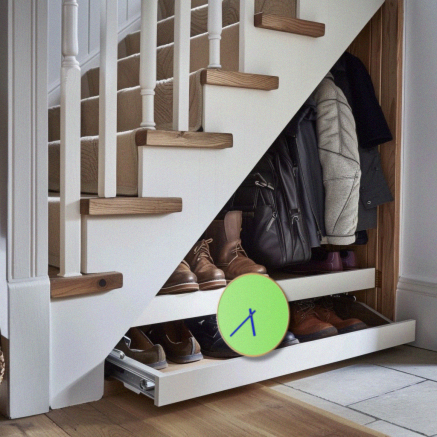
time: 5:38
